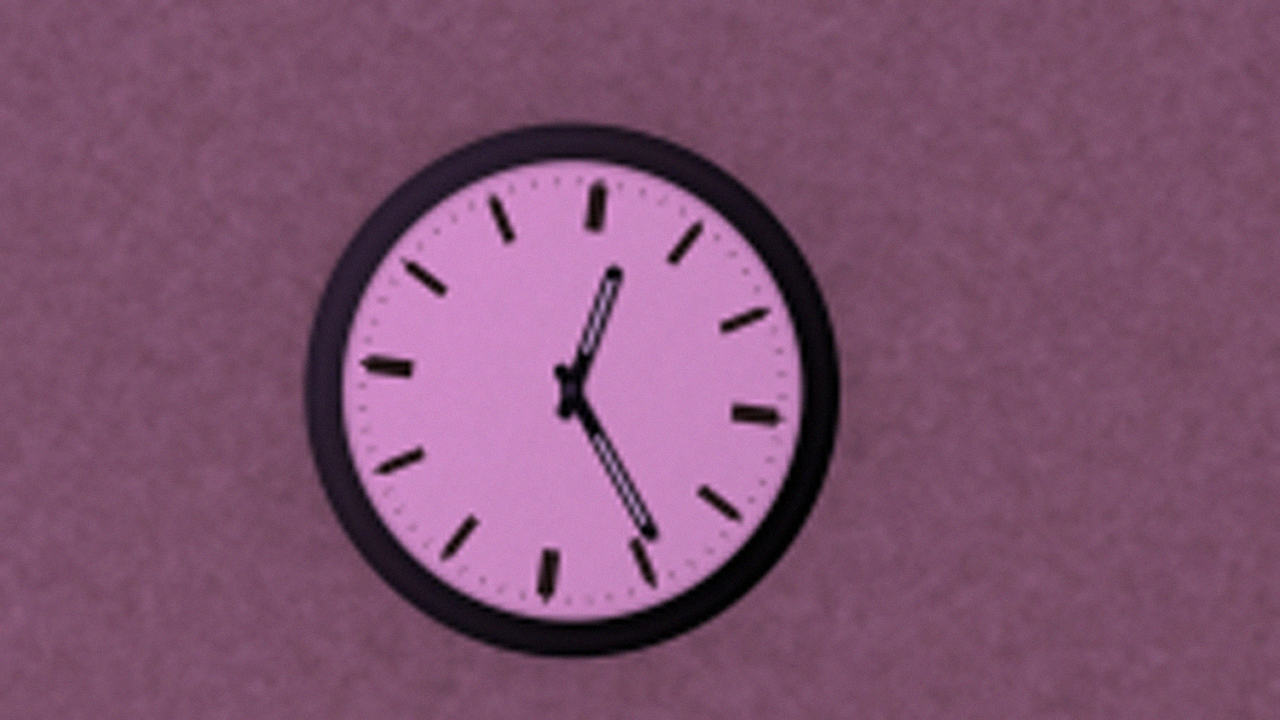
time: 12:24
